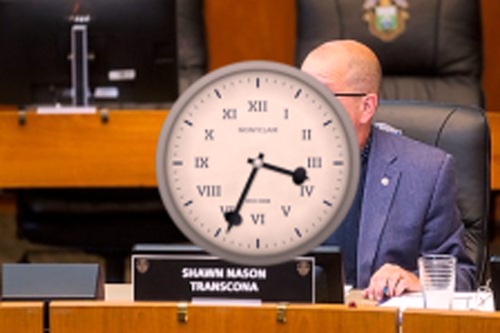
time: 3:34
